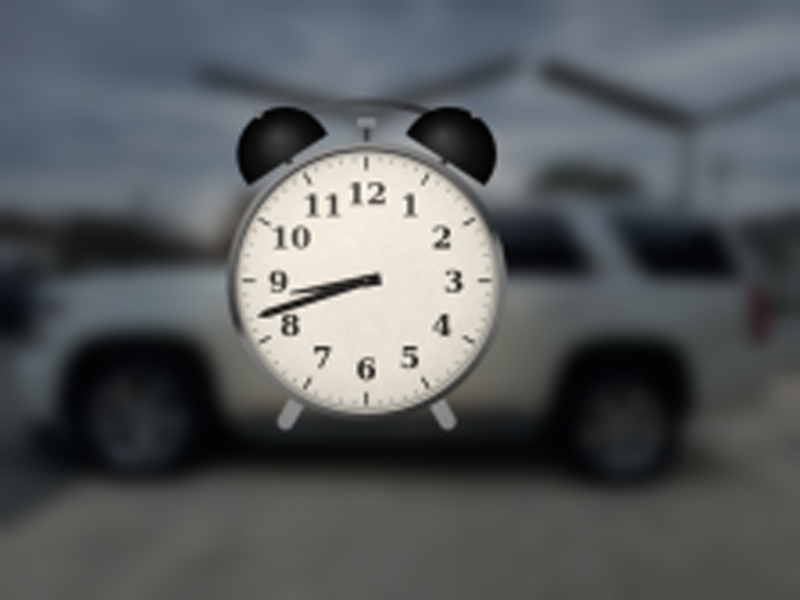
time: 8:42
